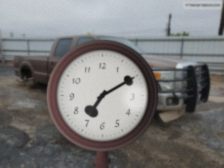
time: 7:10
